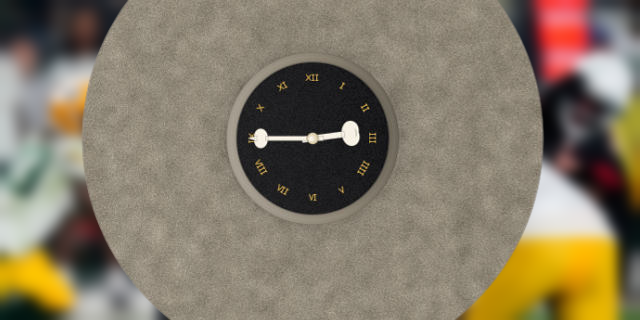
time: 2:45
